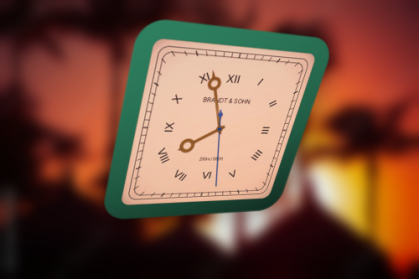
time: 7:56:28
